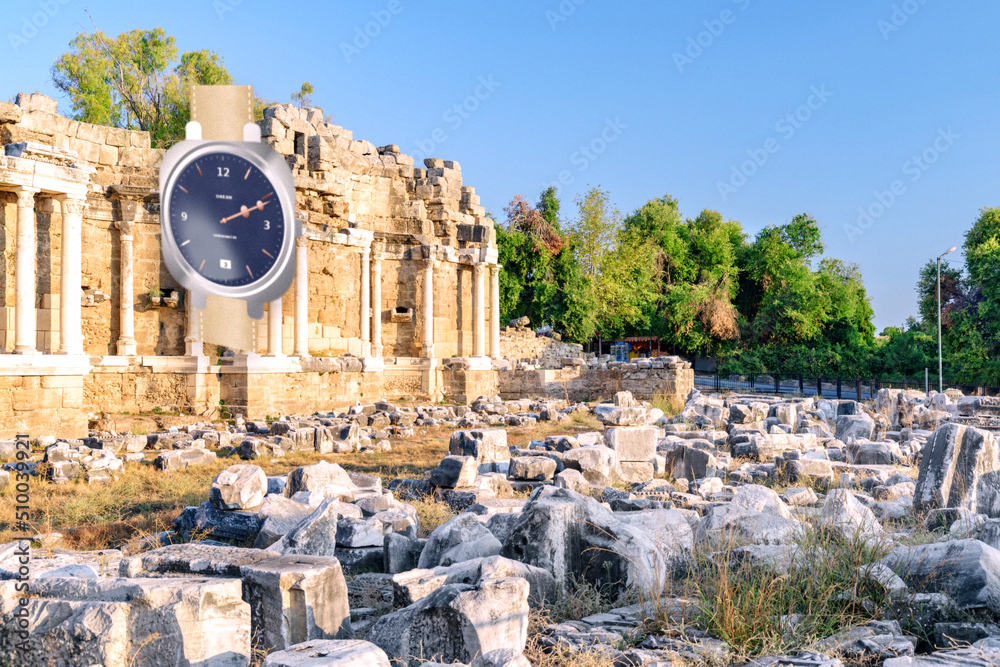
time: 2:11
